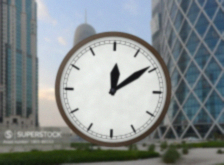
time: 12:09
